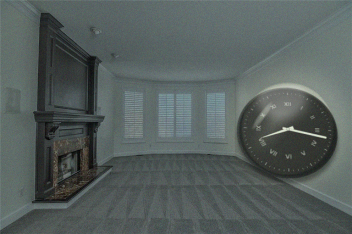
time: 8:17
